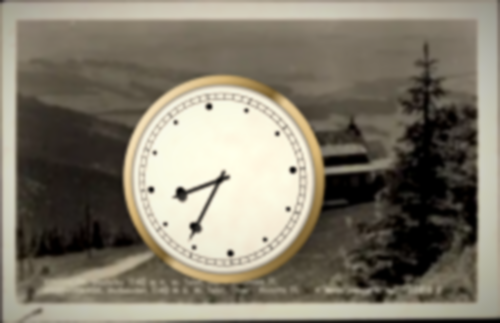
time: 8:36
